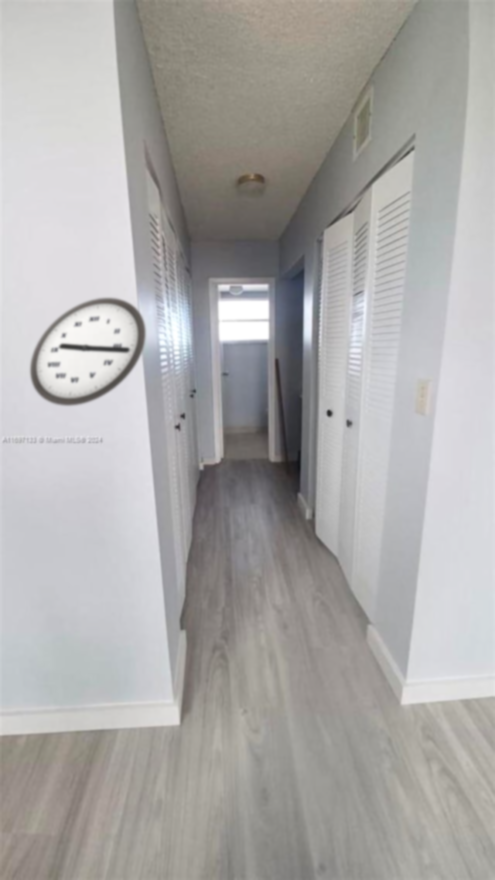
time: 9:16
